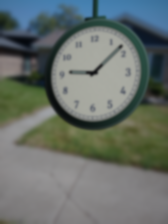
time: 9:08
